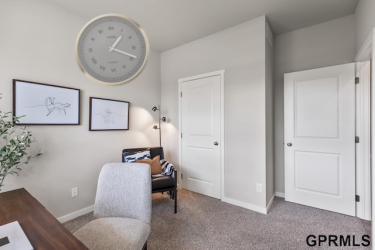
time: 1:19
